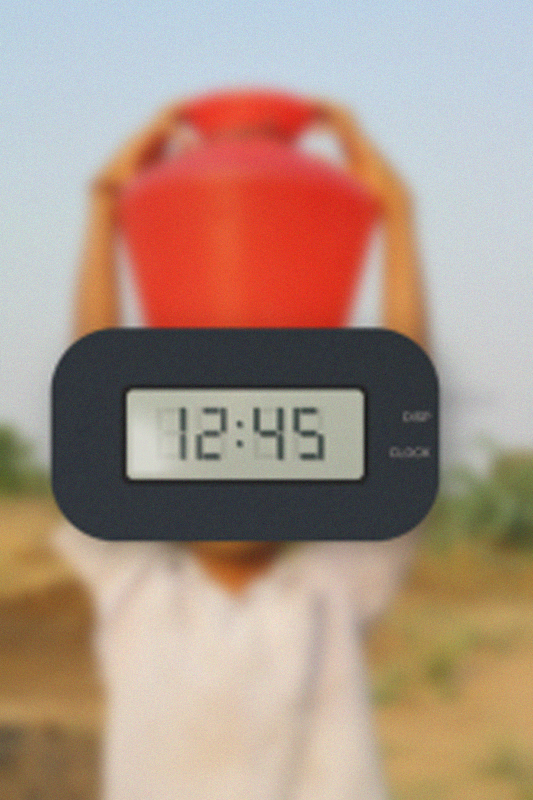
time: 12:45
